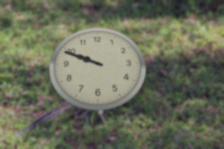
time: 9:49
